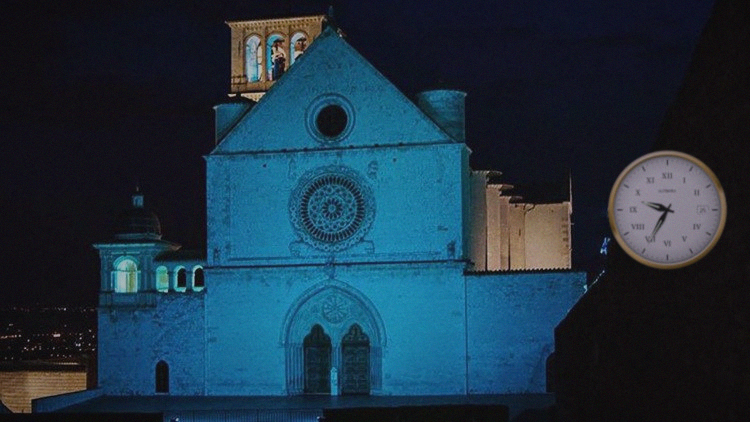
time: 9:35
